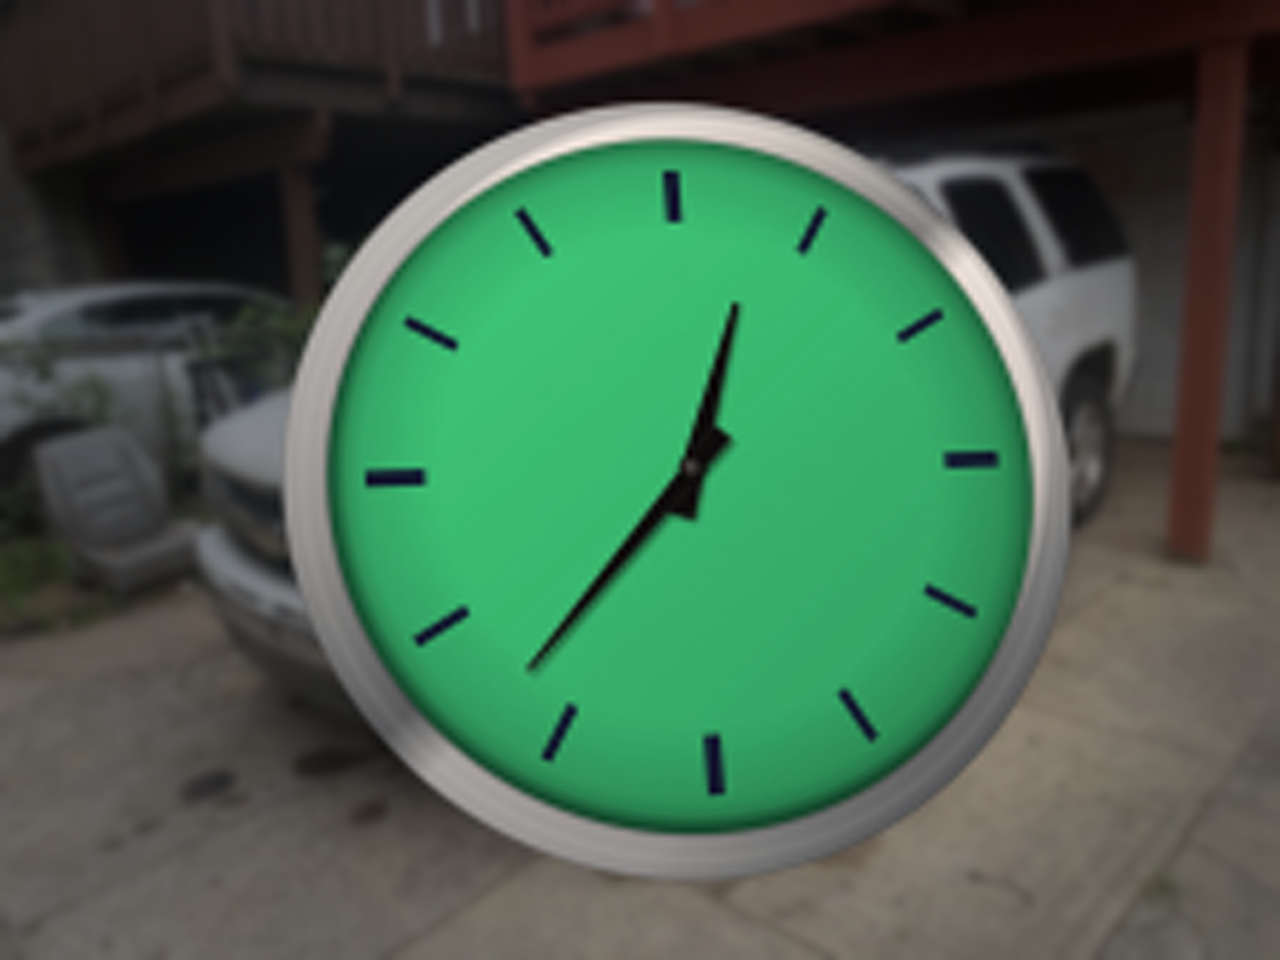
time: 12:37
